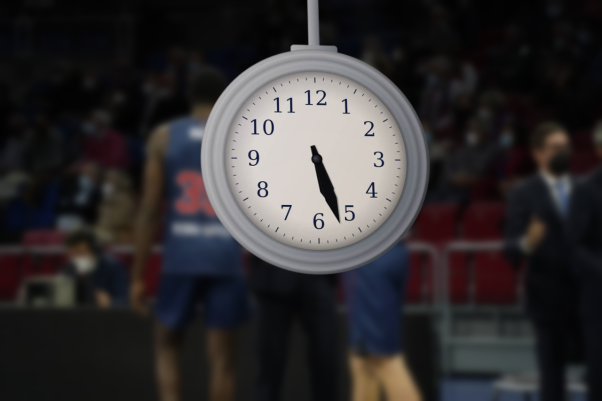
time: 5:27
